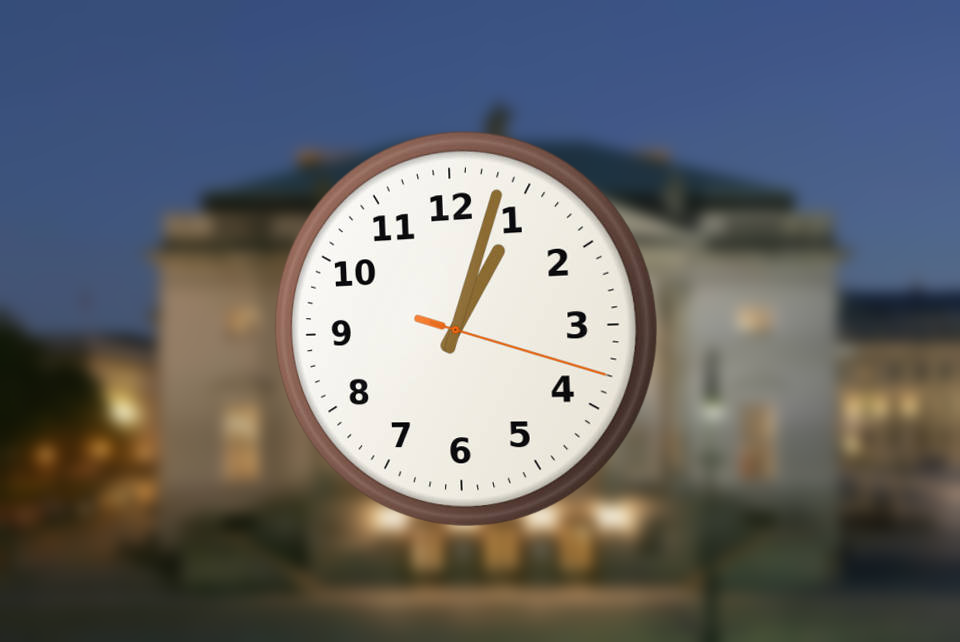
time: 1:03:18
